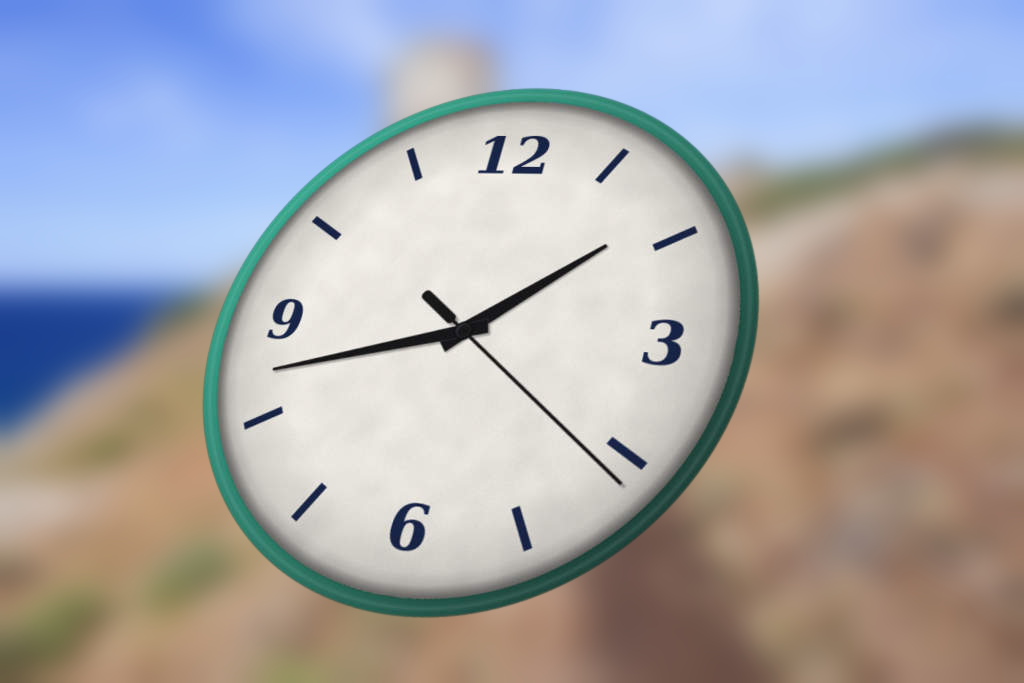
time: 1:42:21
